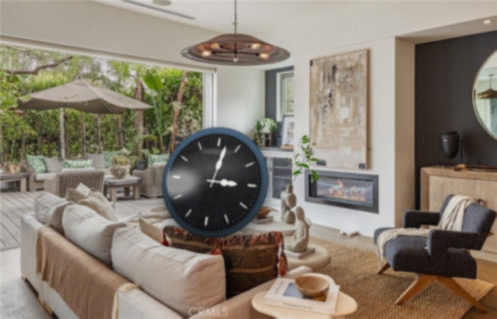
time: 3:02
